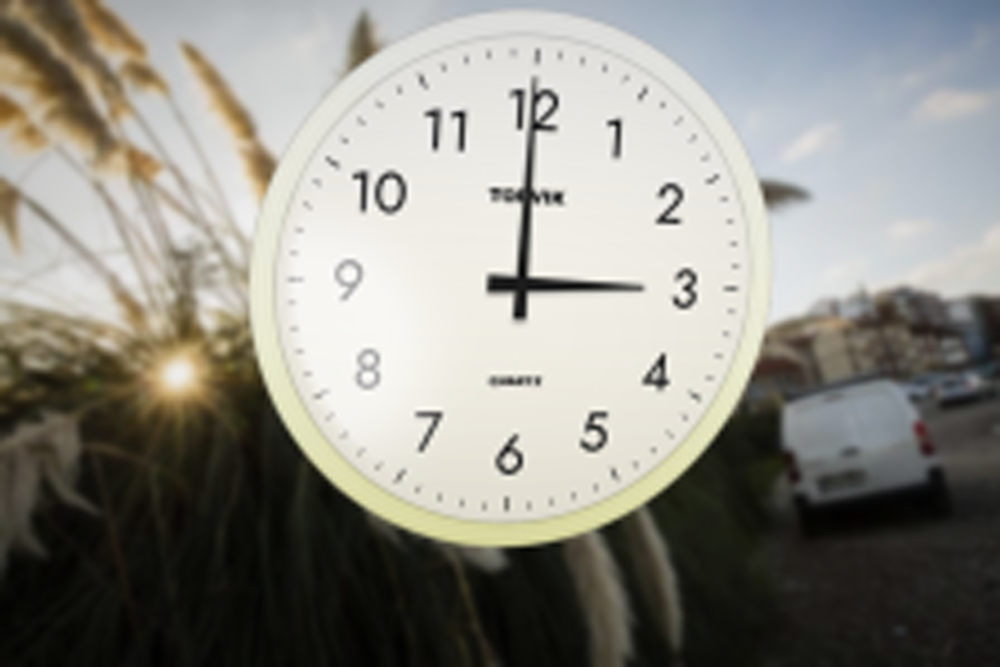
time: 3:00
